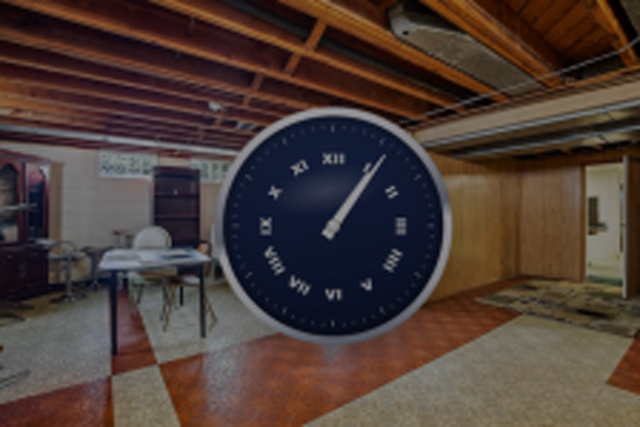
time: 1:06
